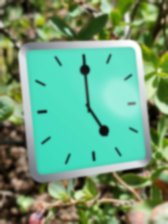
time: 5:00
